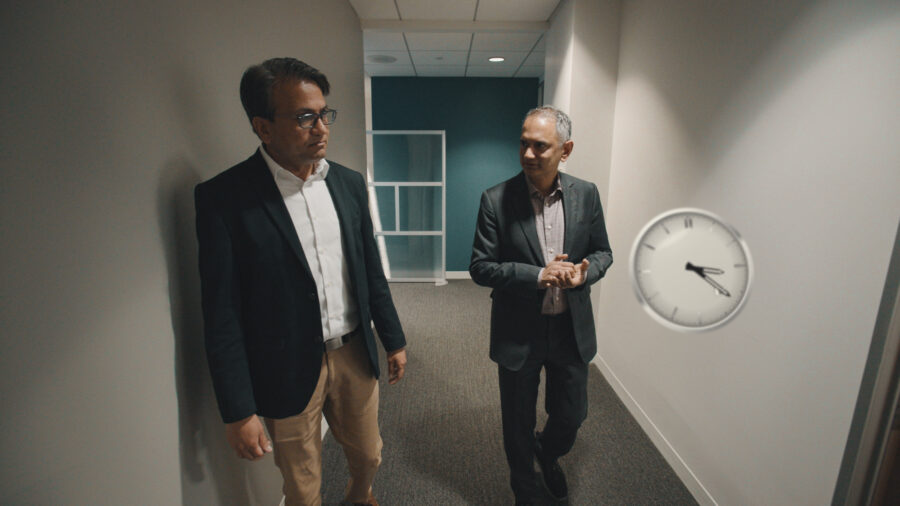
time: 3:22
